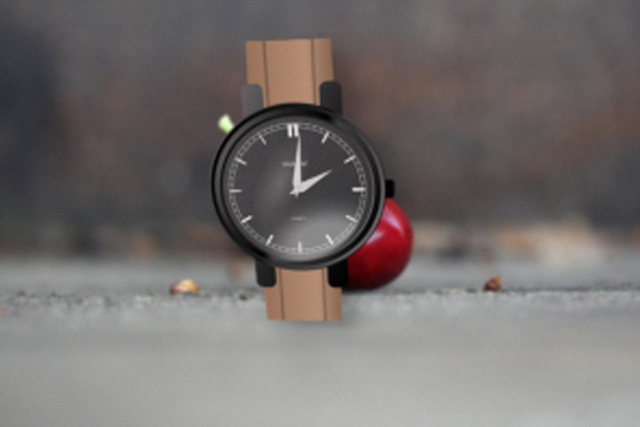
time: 2:01
